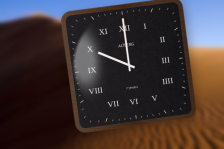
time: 10:00
